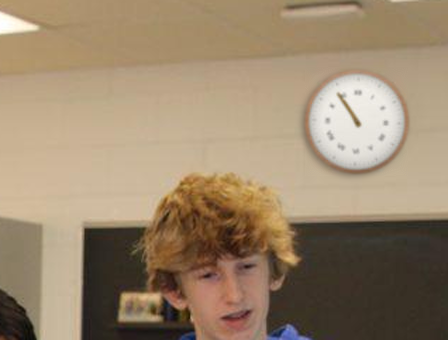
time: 10:54
